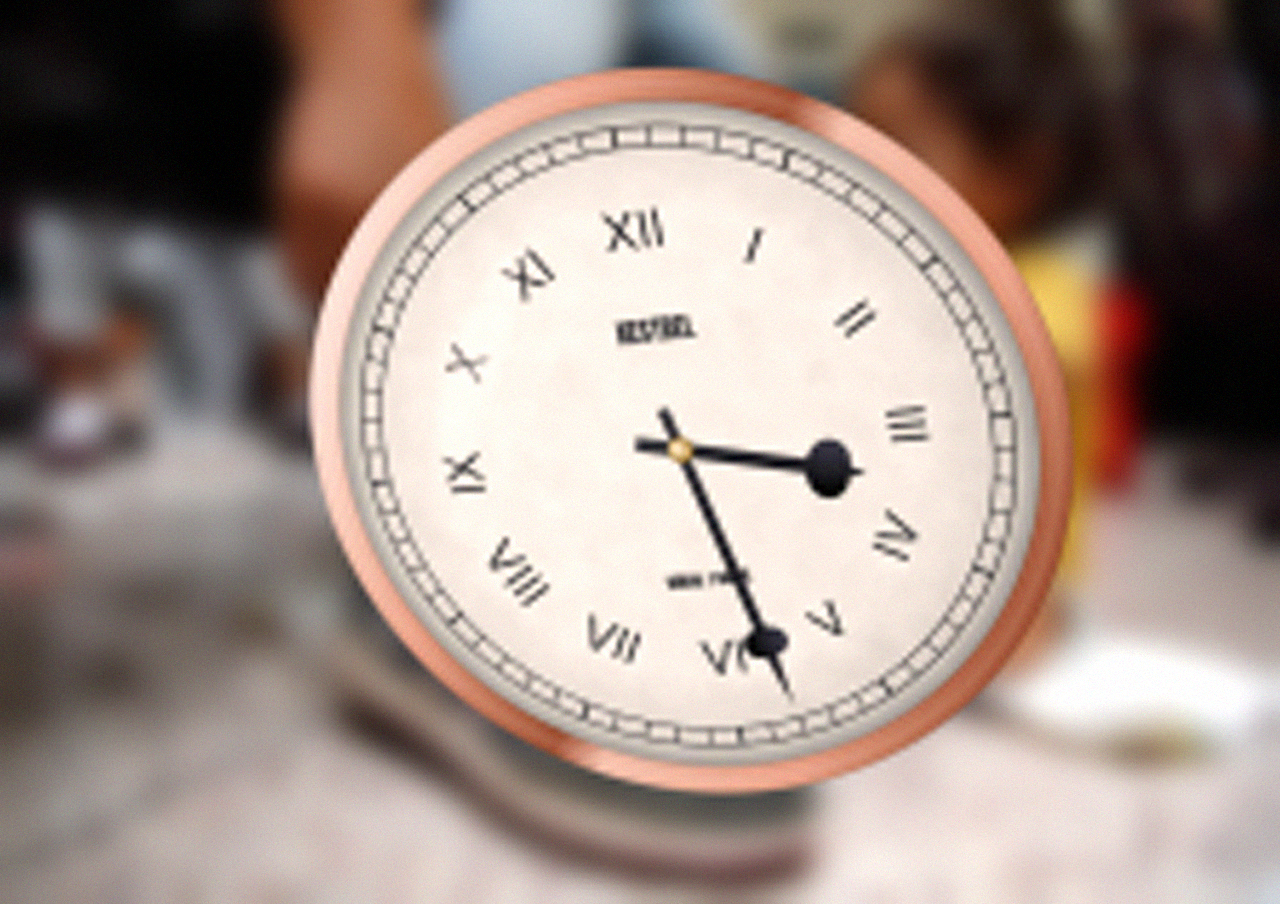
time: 3:28
